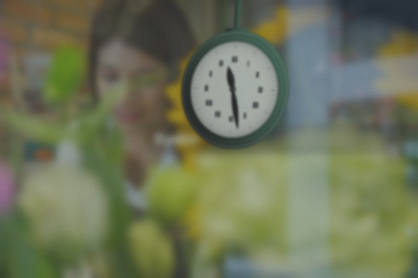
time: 11:28
